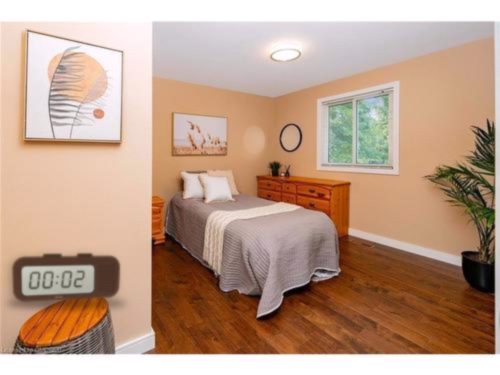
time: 0:02
